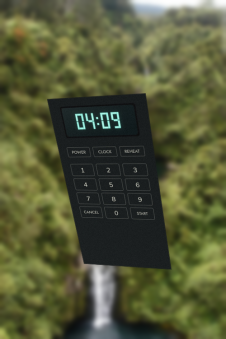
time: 4:09
